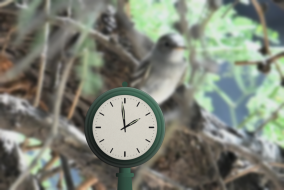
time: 1:59
